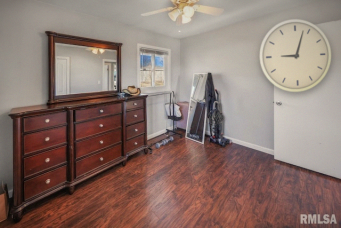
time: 9:03
